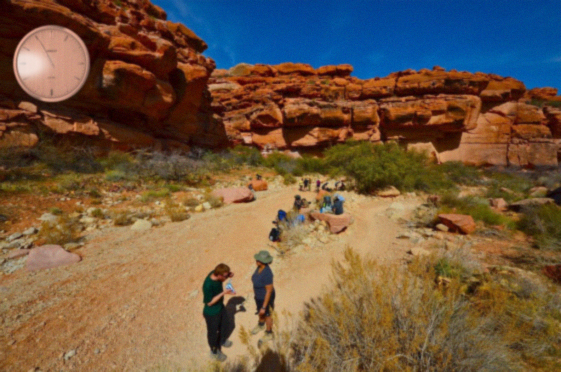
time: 10:55
